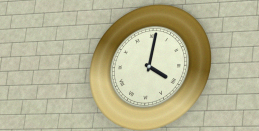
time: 4:01
